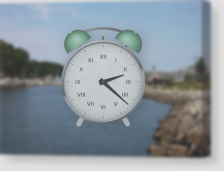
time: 2:22
